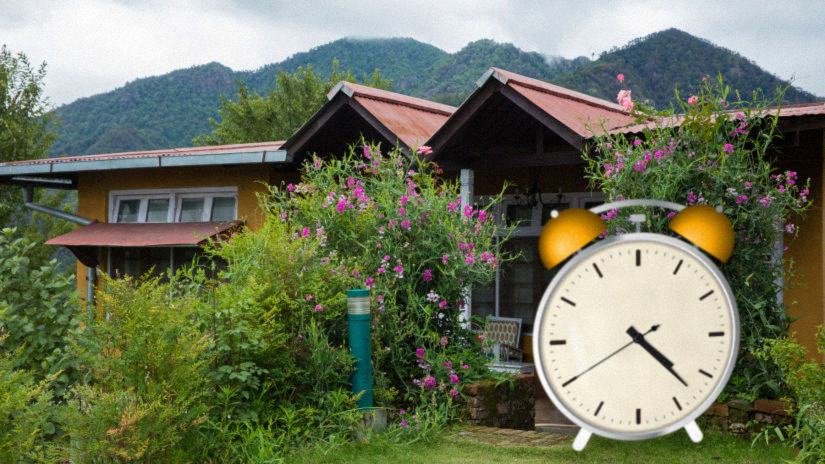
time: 4:22:40
